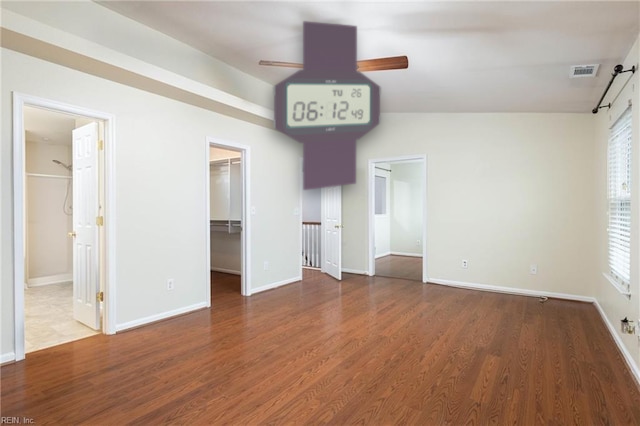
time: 6:12:49
